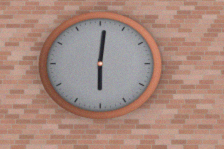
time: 6:01
